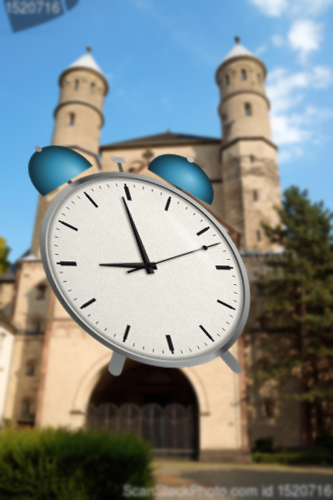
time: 8:59:12
